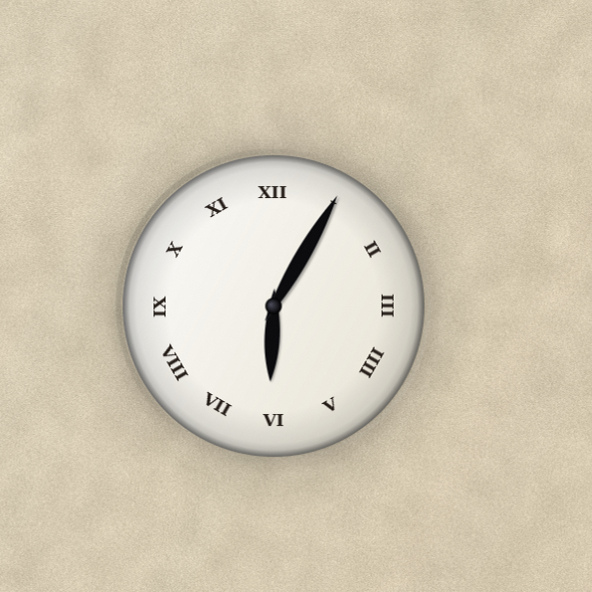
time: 6:05
